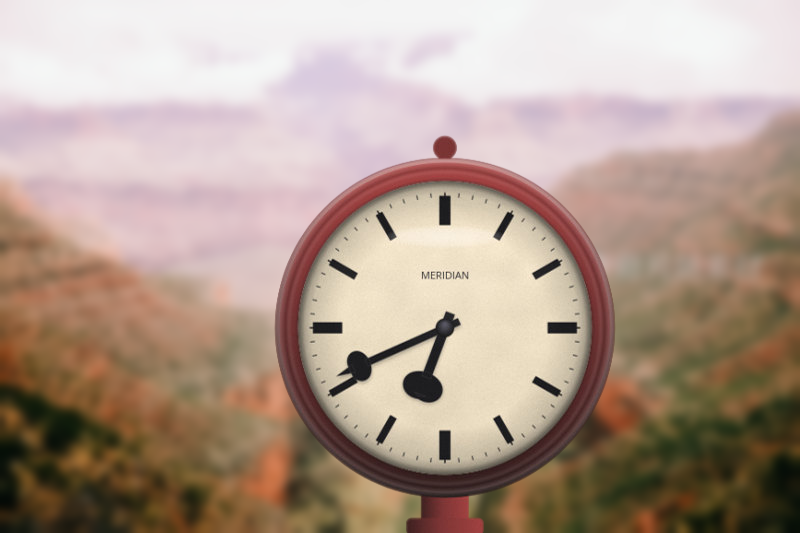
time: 6:41
